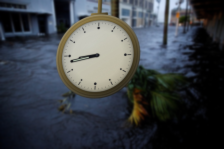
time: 8:43
